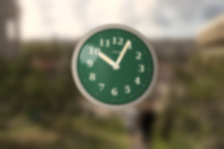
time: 10:04
